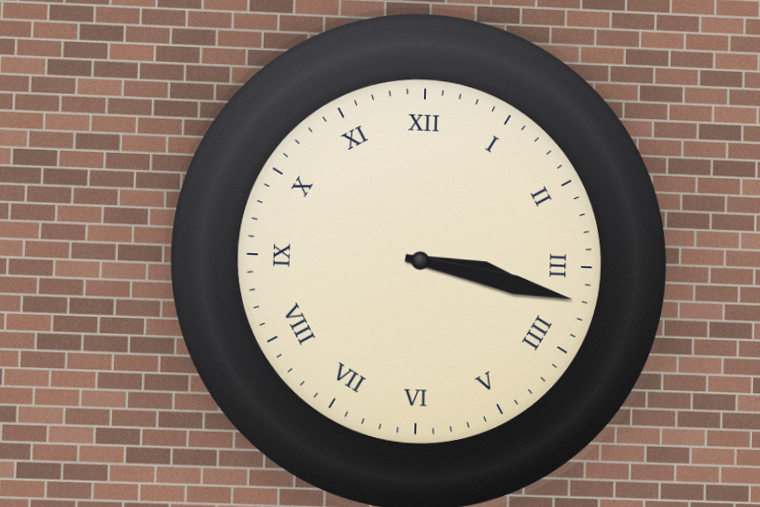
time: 3:17
